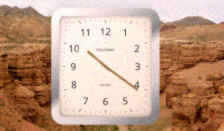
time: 10:21
